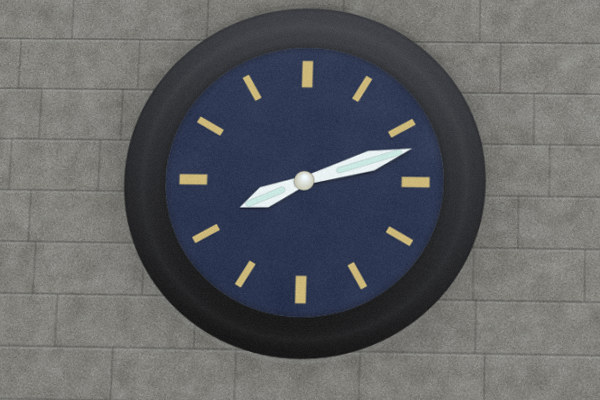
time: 8:12
